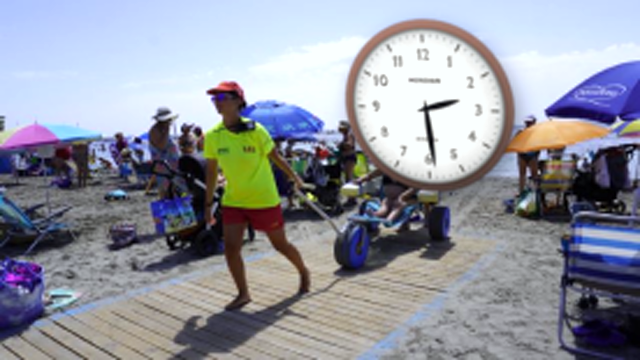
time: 2:29
